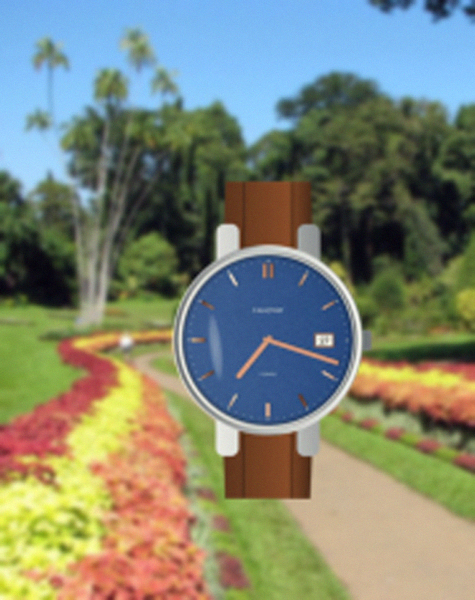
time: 7:18
